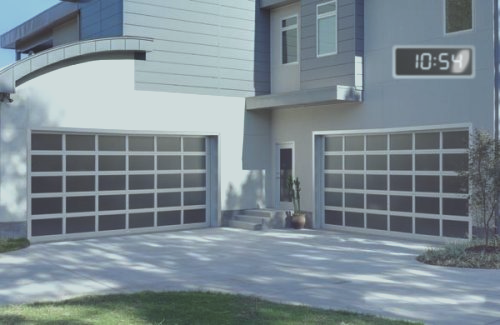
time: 10:54
